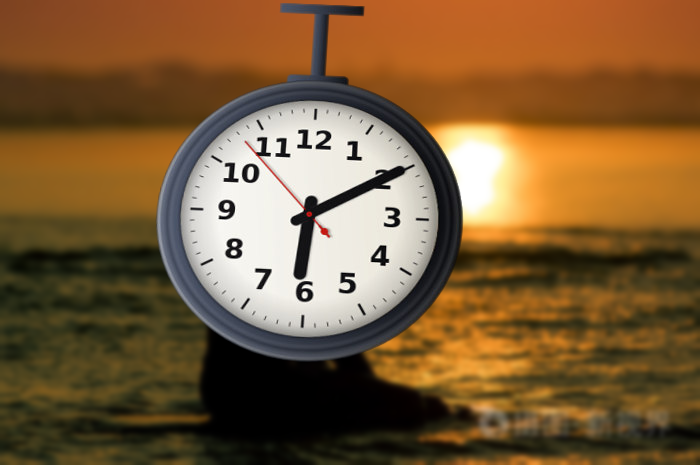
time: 6:09:53
